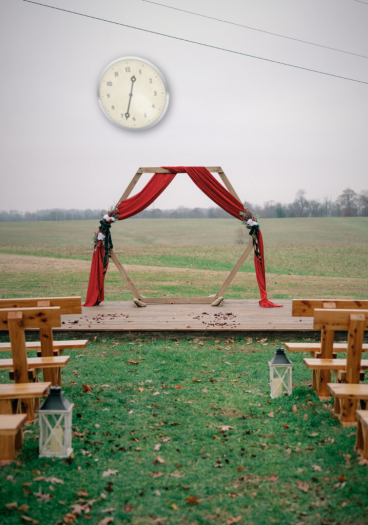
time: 12:33
